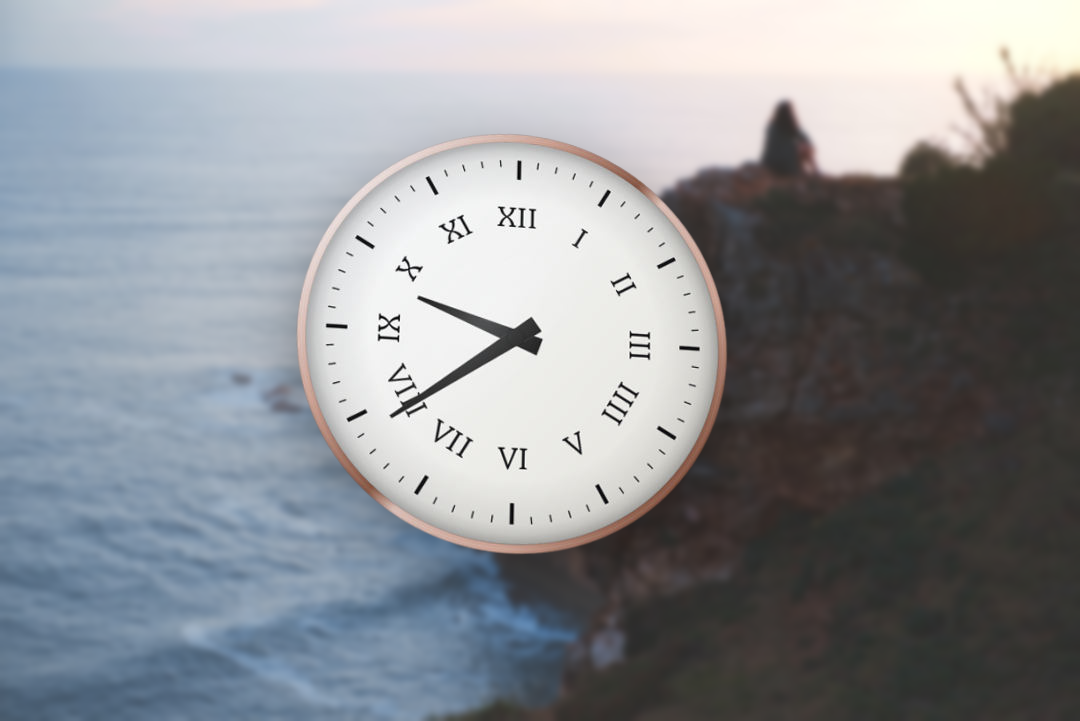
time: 9:39
